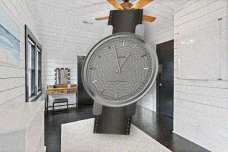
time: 12:57
